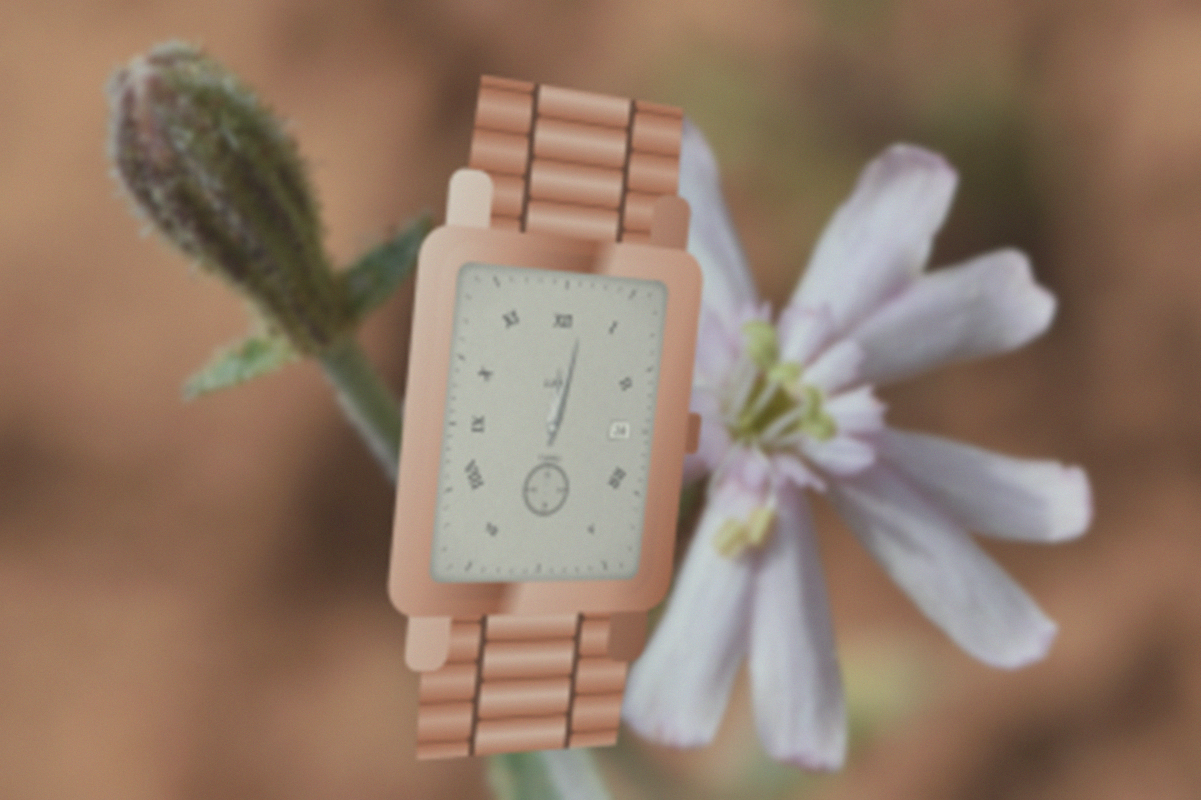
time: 12:02
